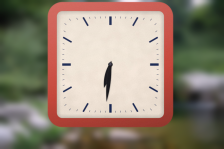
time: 6:31
